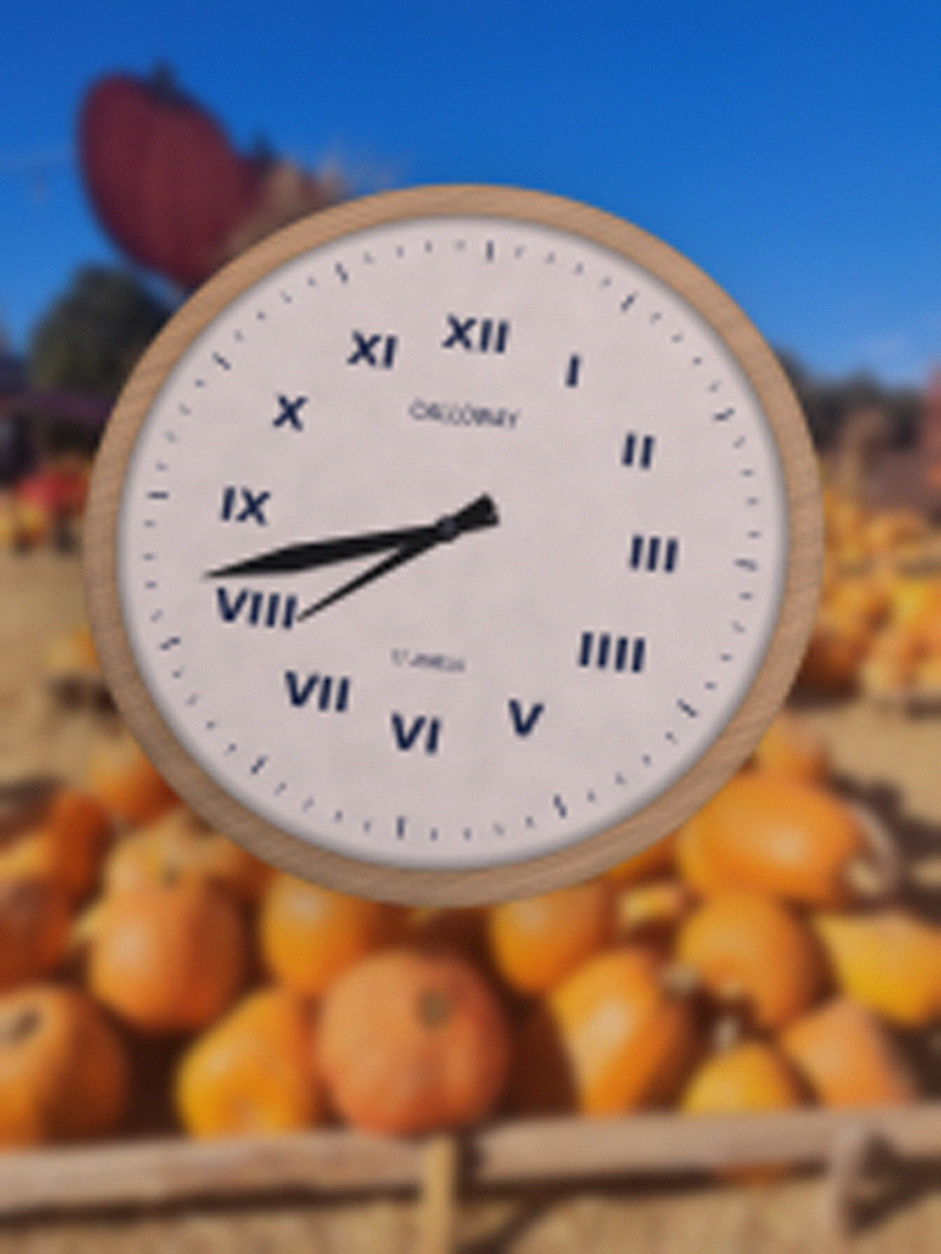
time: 7:42
